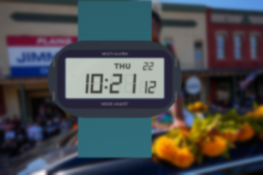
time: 10:21:12
